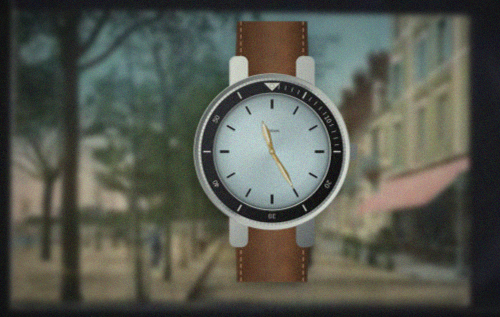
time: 11:25
